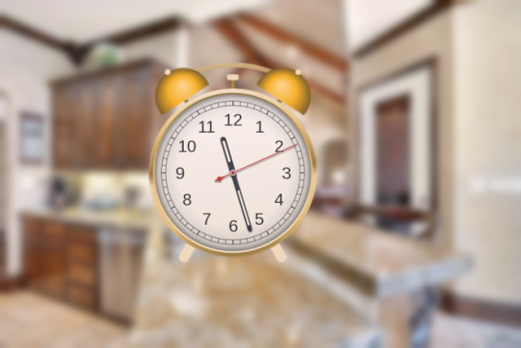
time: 11:27:11
